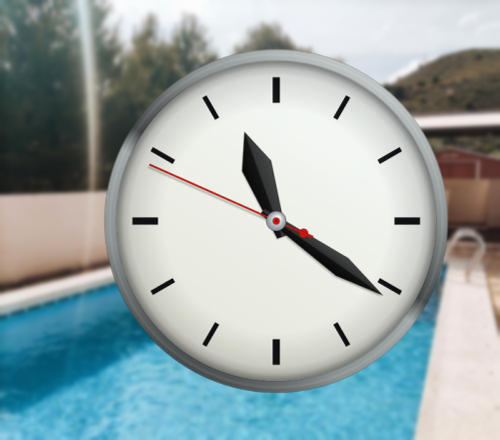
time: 11:20:49
